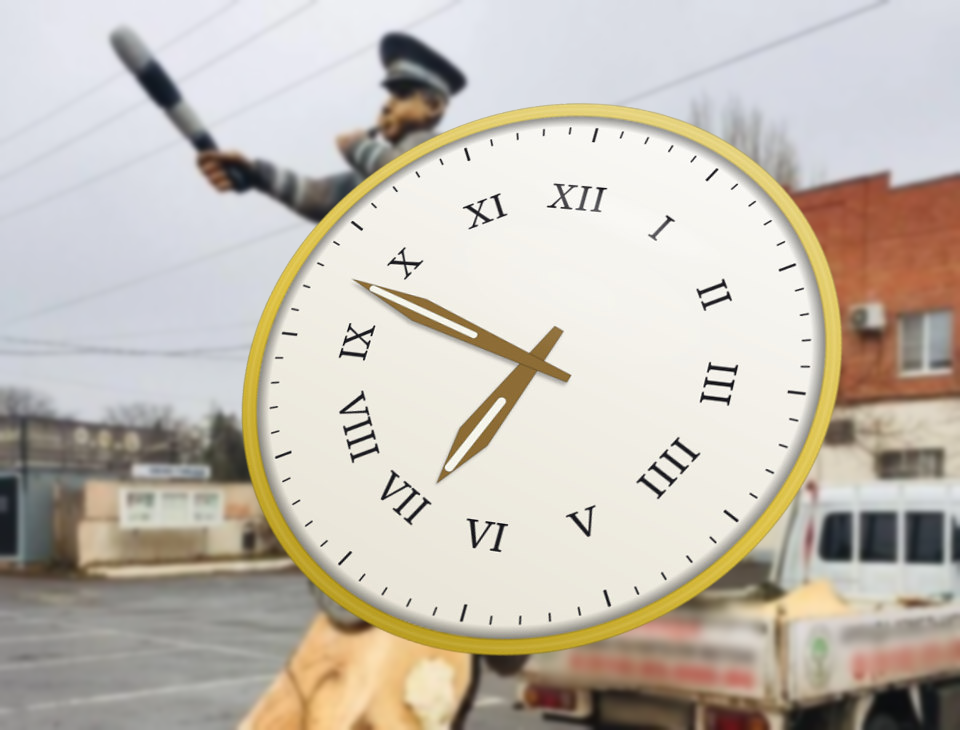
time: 6:48
